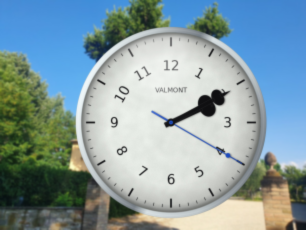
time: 2:10:20
